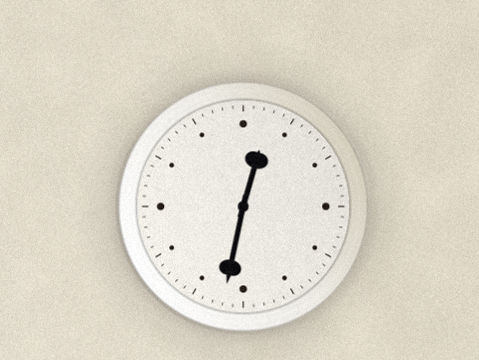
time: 12:32
